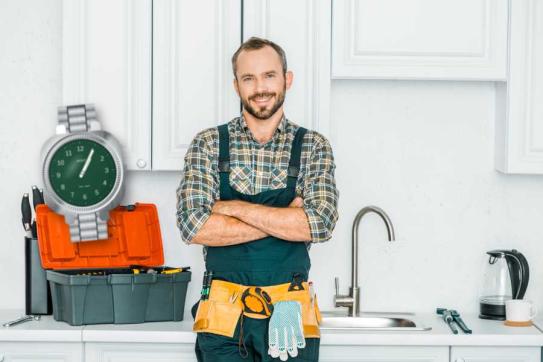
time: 1:05
